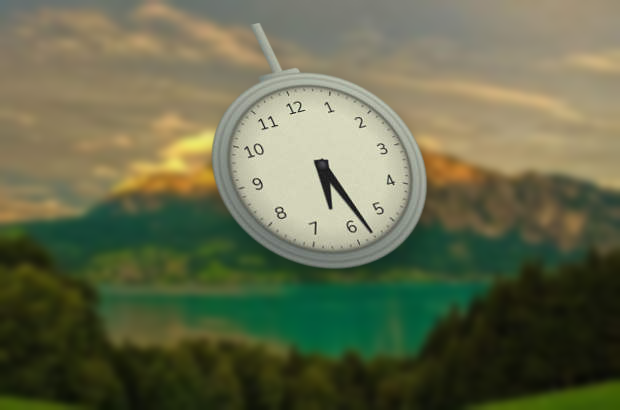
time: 6:28
